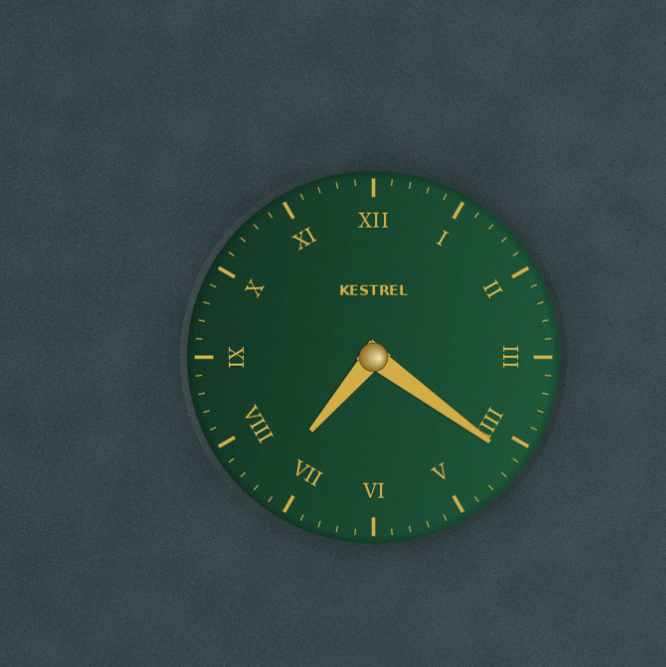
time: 7:21
